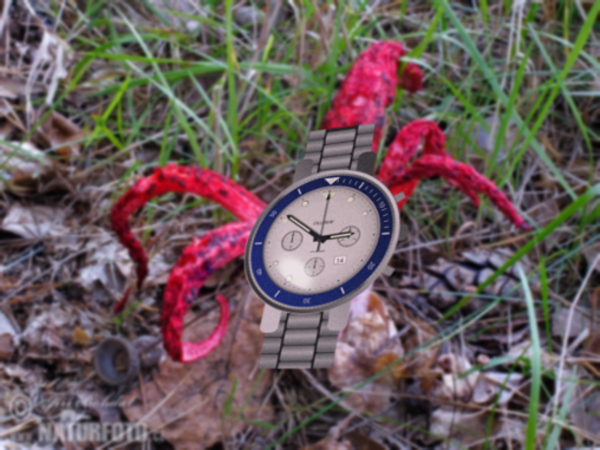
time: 2:51
